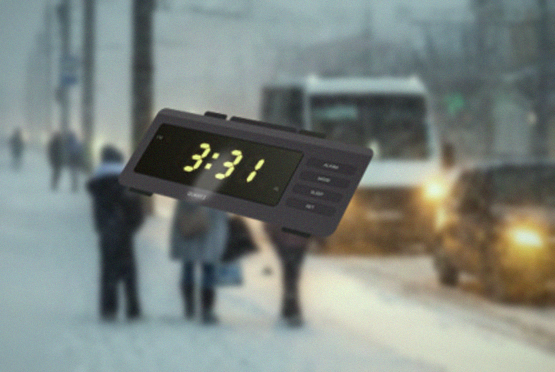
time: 3:31
